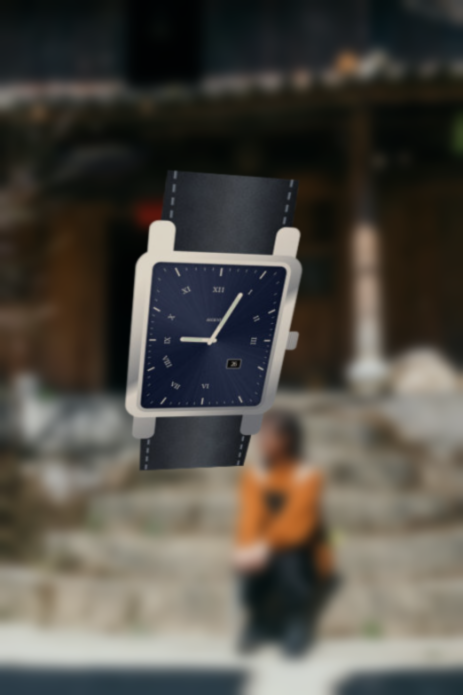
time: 9:04
